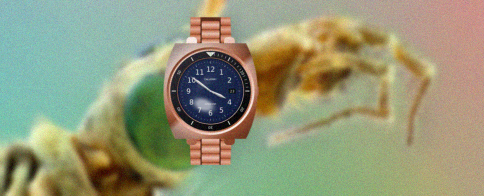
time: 3:51
